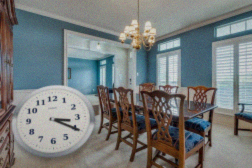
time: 3:20
